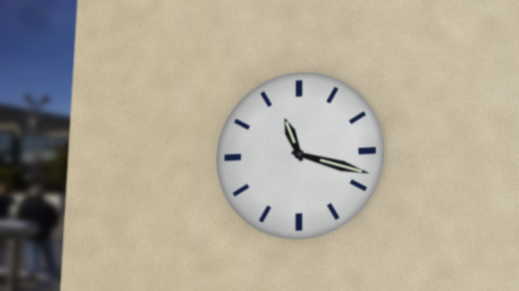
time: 11:18
